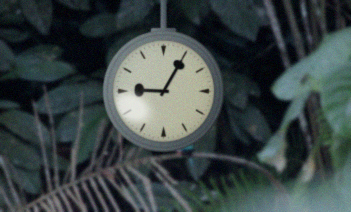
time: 9:05
